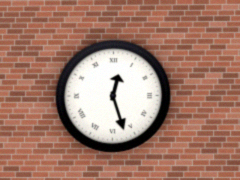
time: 12:27
